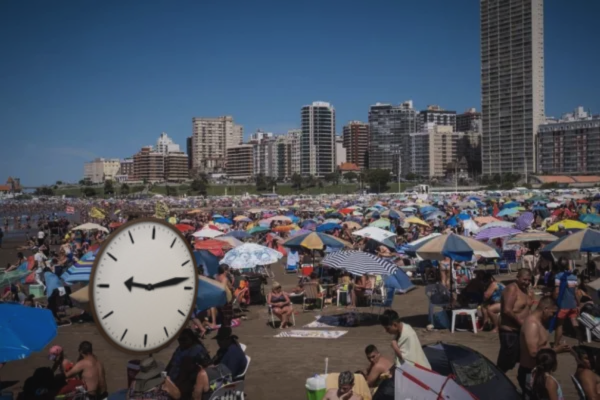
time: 9:13
